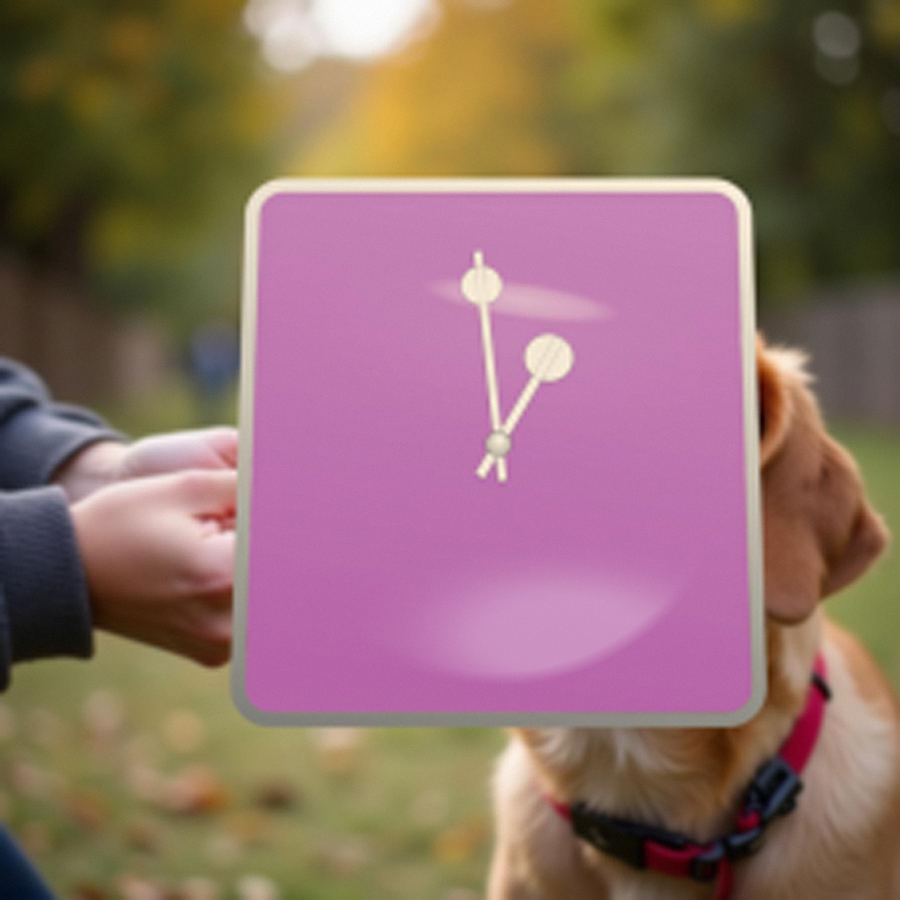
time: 12:59
